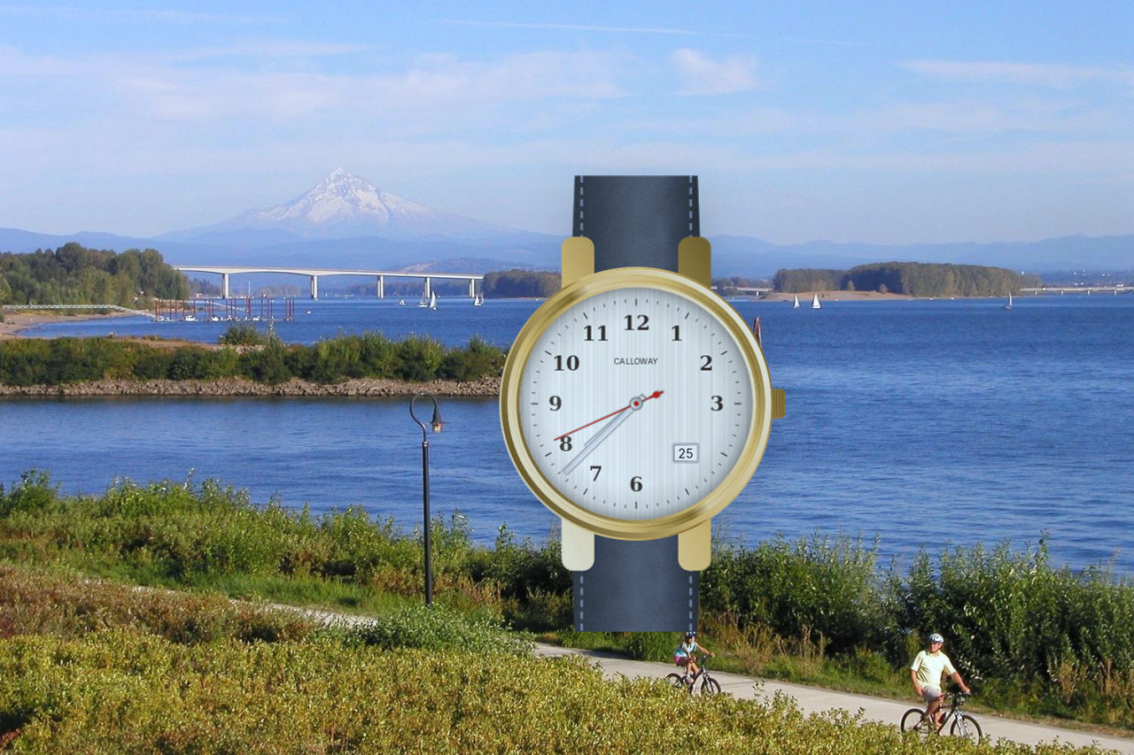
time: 7:37:41
